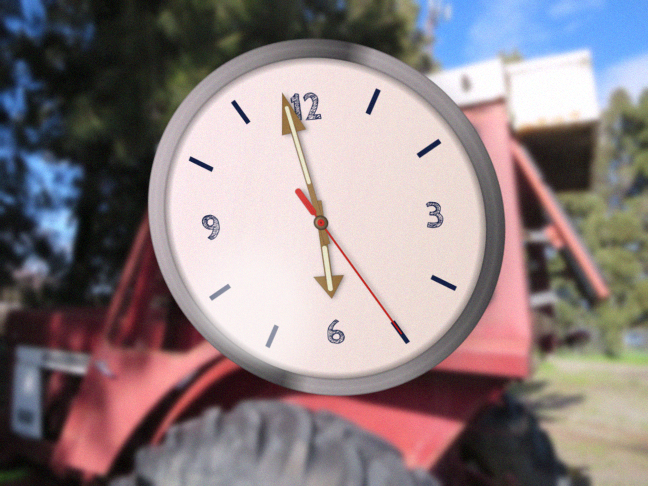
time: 5:58:25
